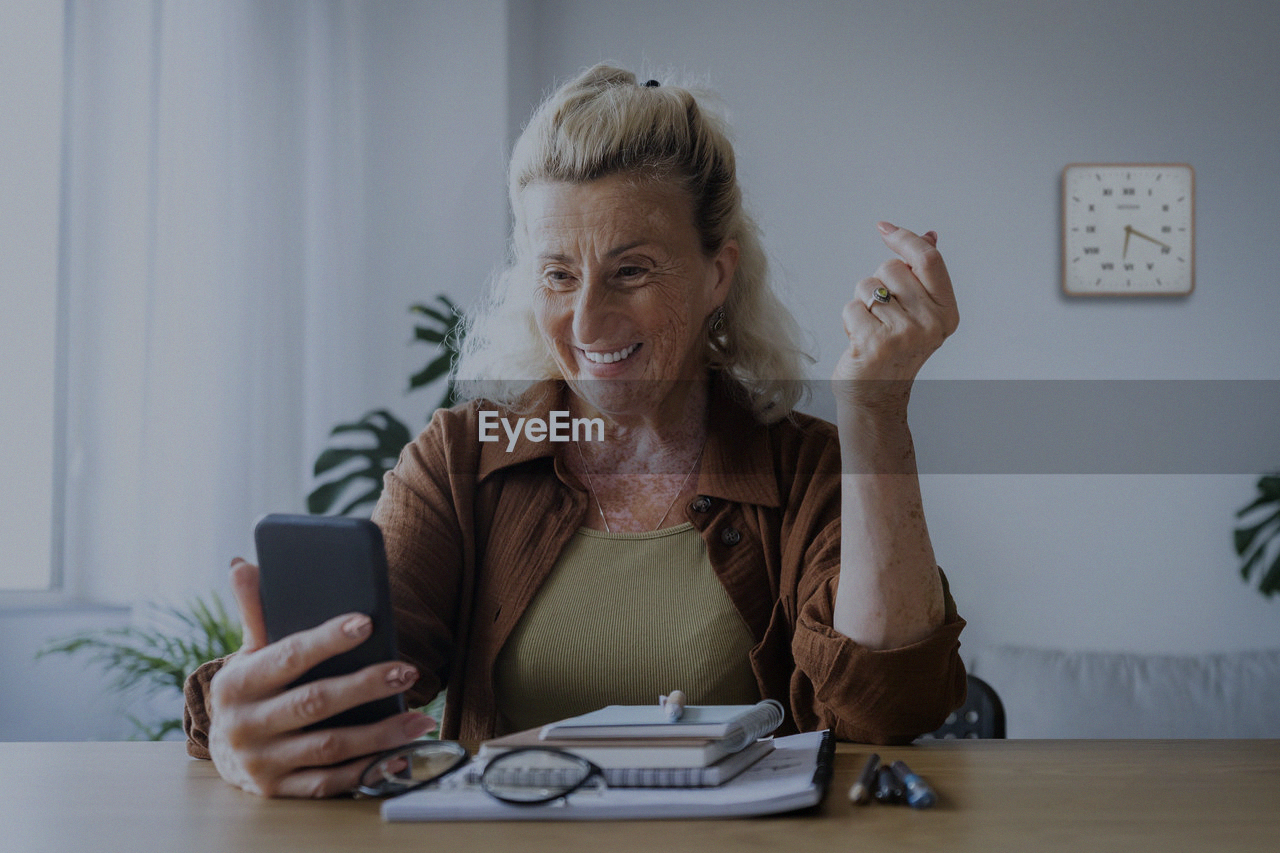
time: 6:19
